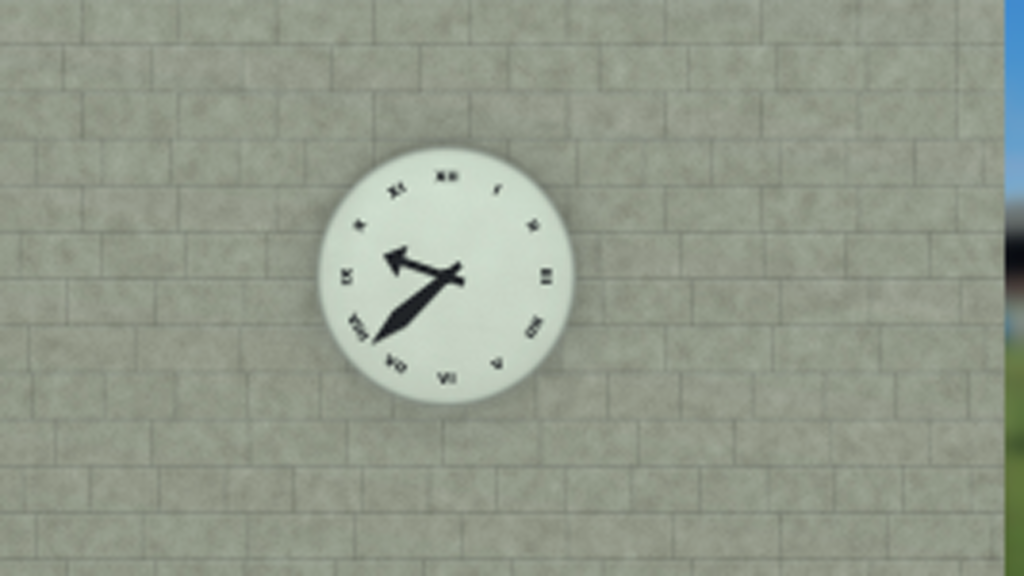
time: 9:38
